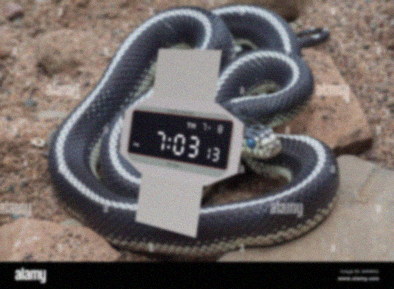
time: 7:03:13
